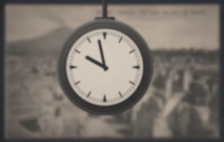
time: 9:58
